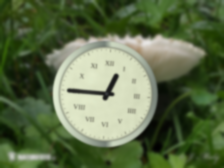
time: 12:45
